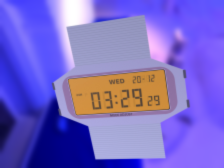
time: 3:29:29
